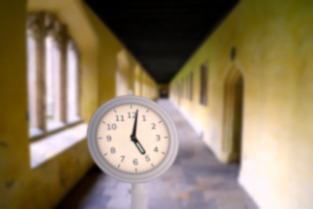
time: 5:02
